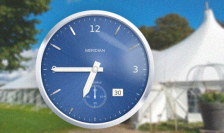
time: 6:45
